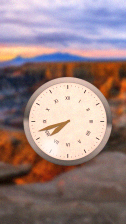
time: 7:42
